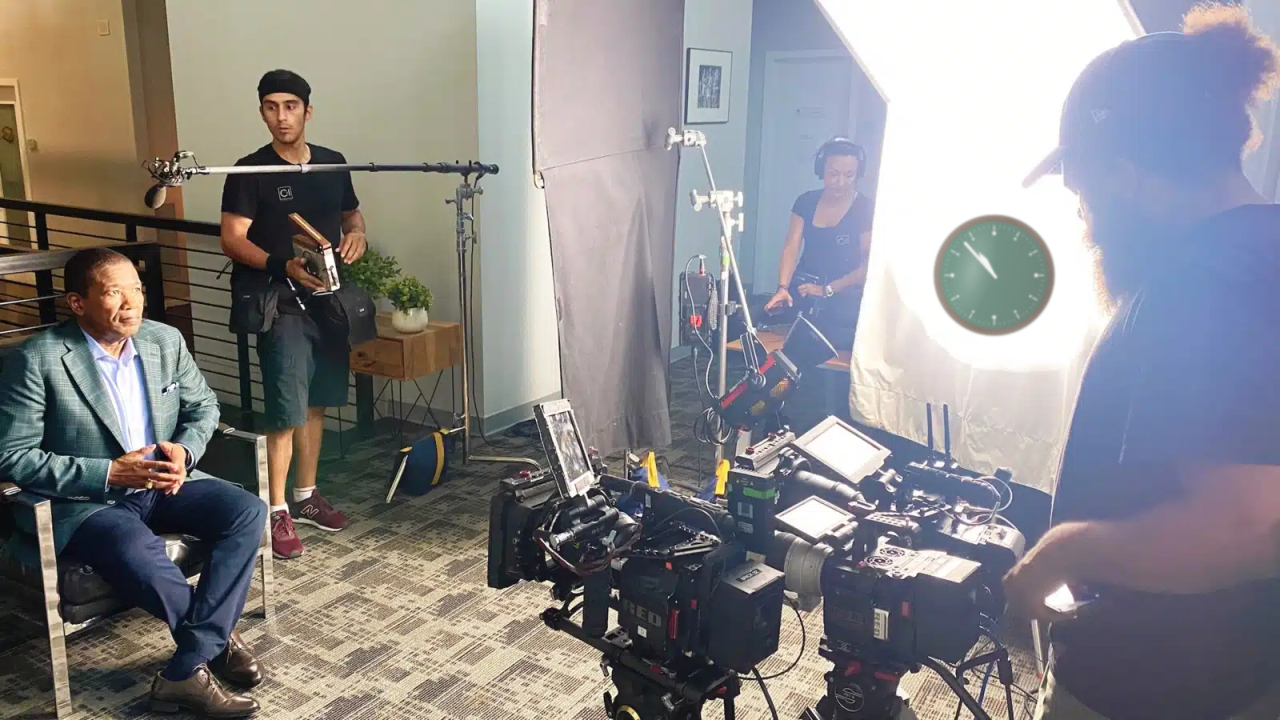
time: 10:53
